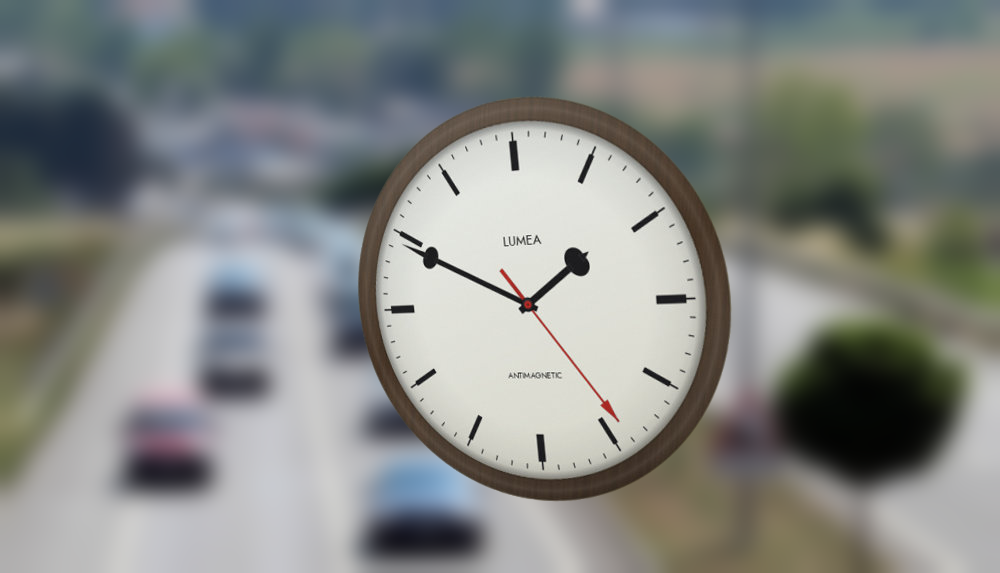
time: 1:49:24
